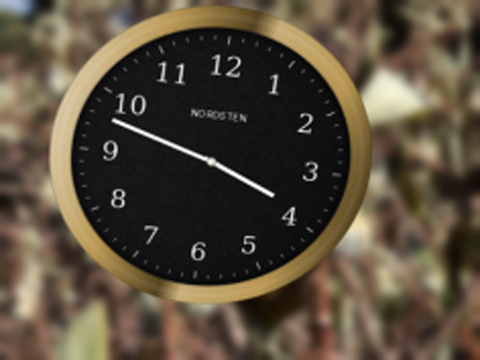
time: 3:48
